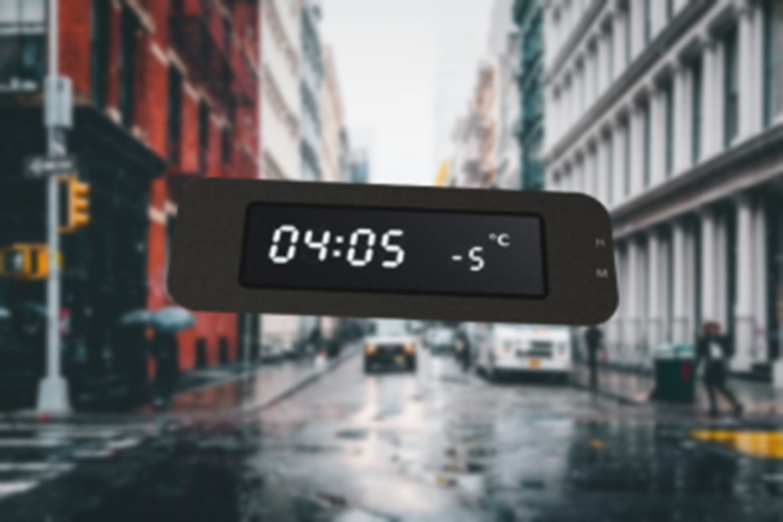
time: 4:05
